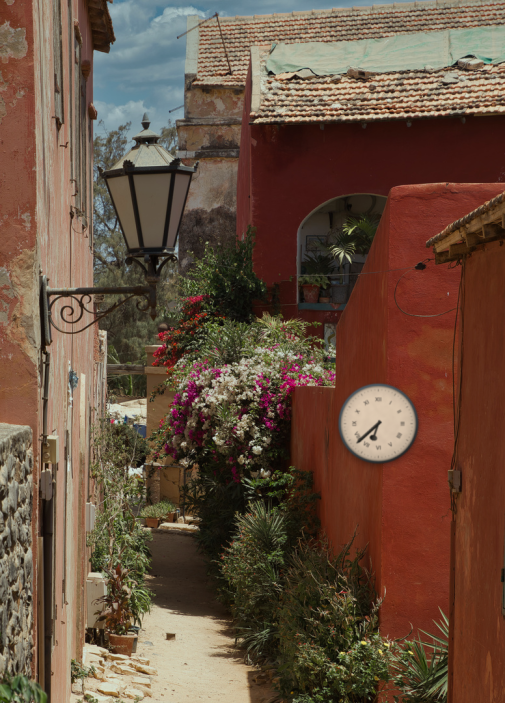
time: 6:38
